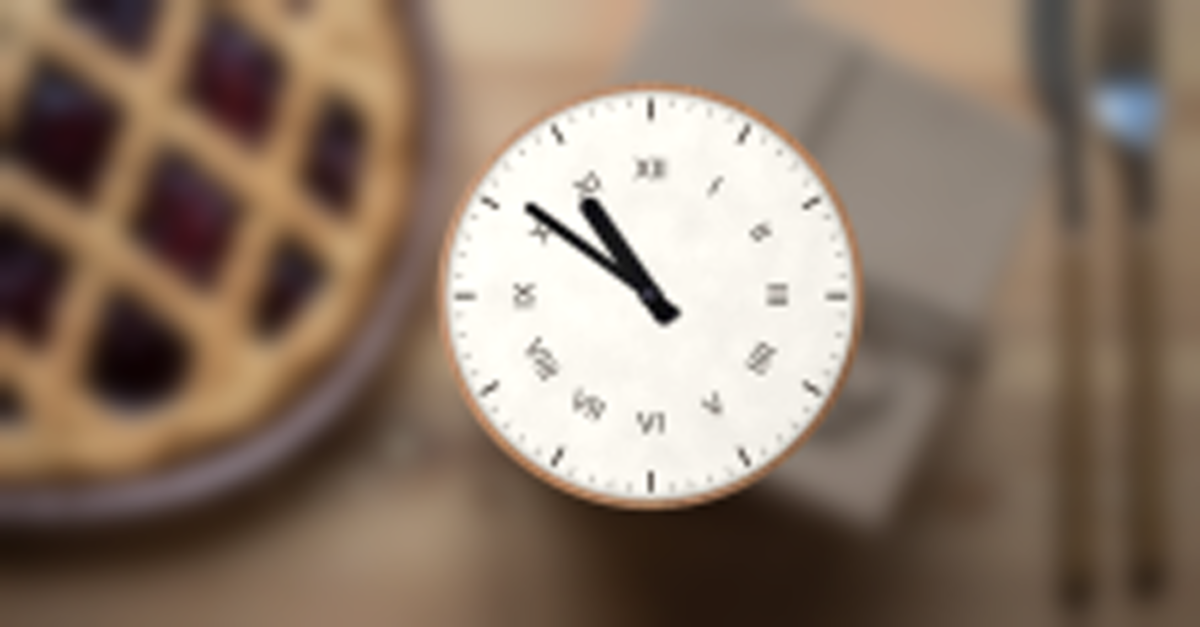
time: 10:51
